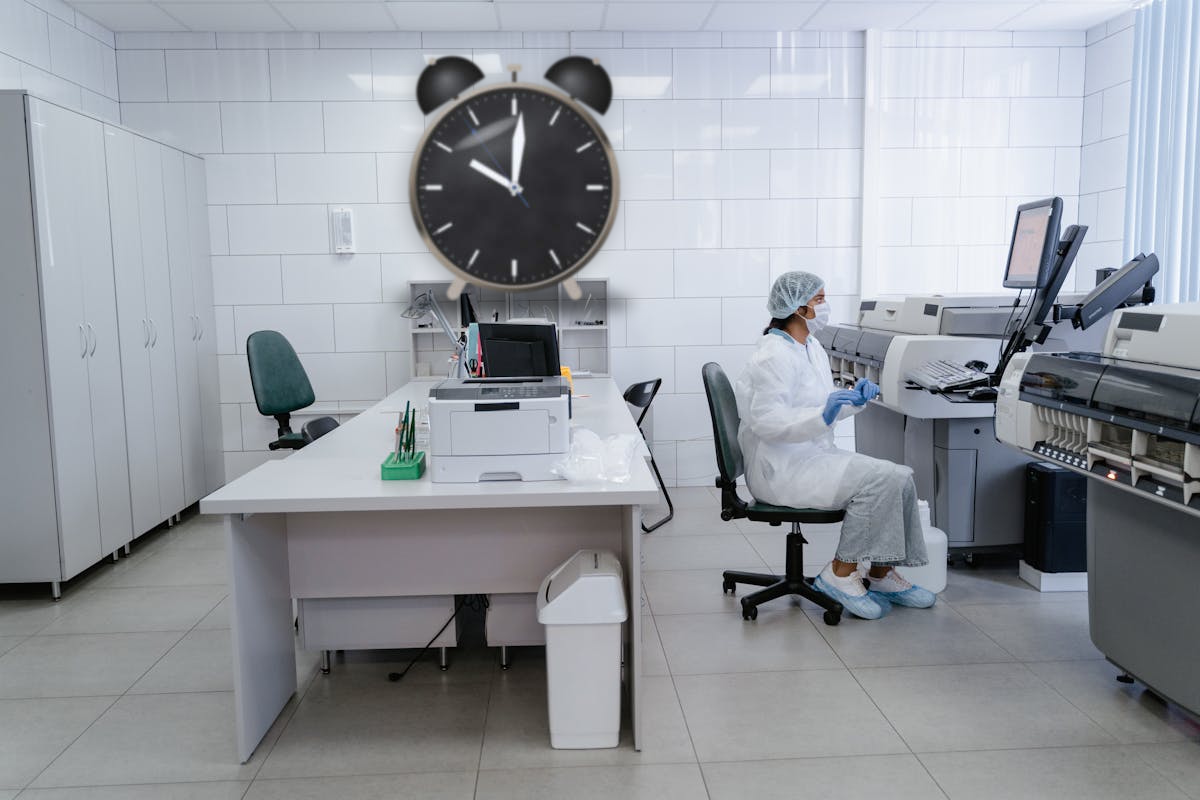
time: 10:00:54
